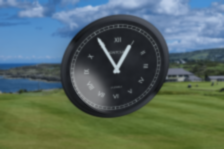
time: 12:55
